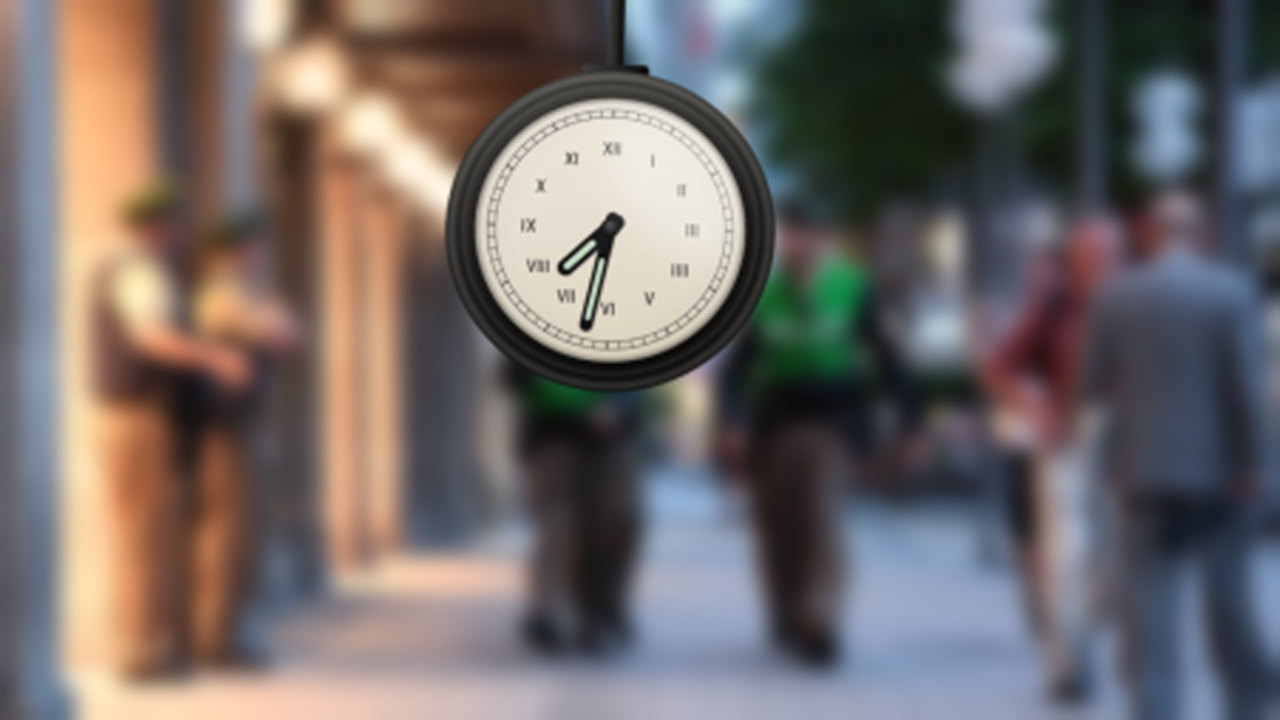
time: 7:32
